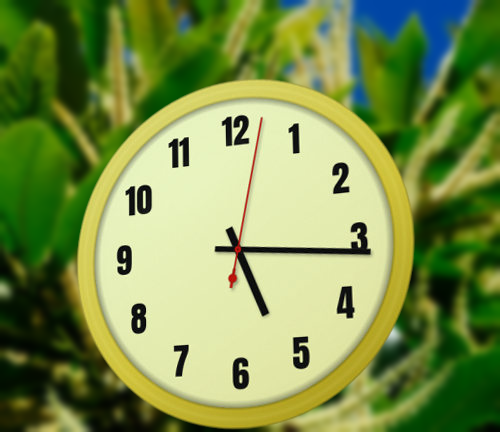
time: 5:16:02
